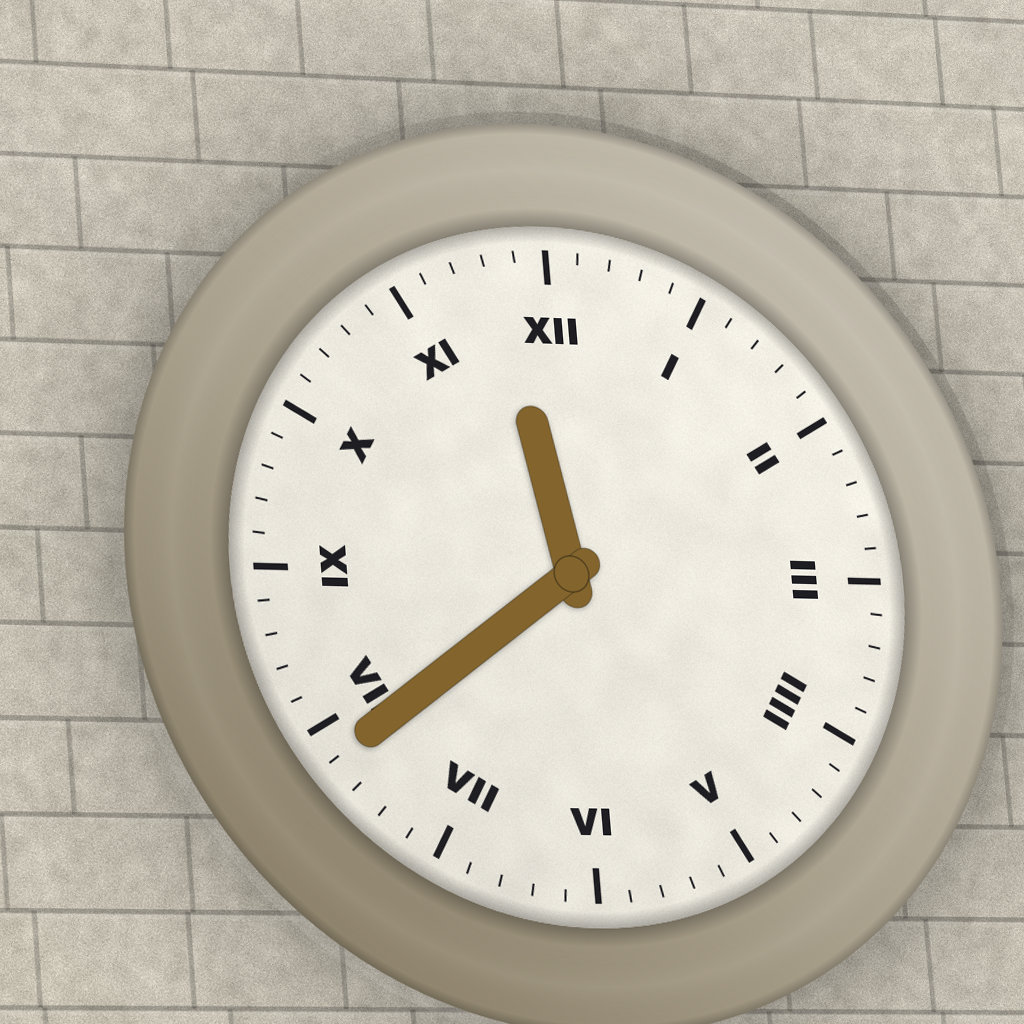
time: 11:39
